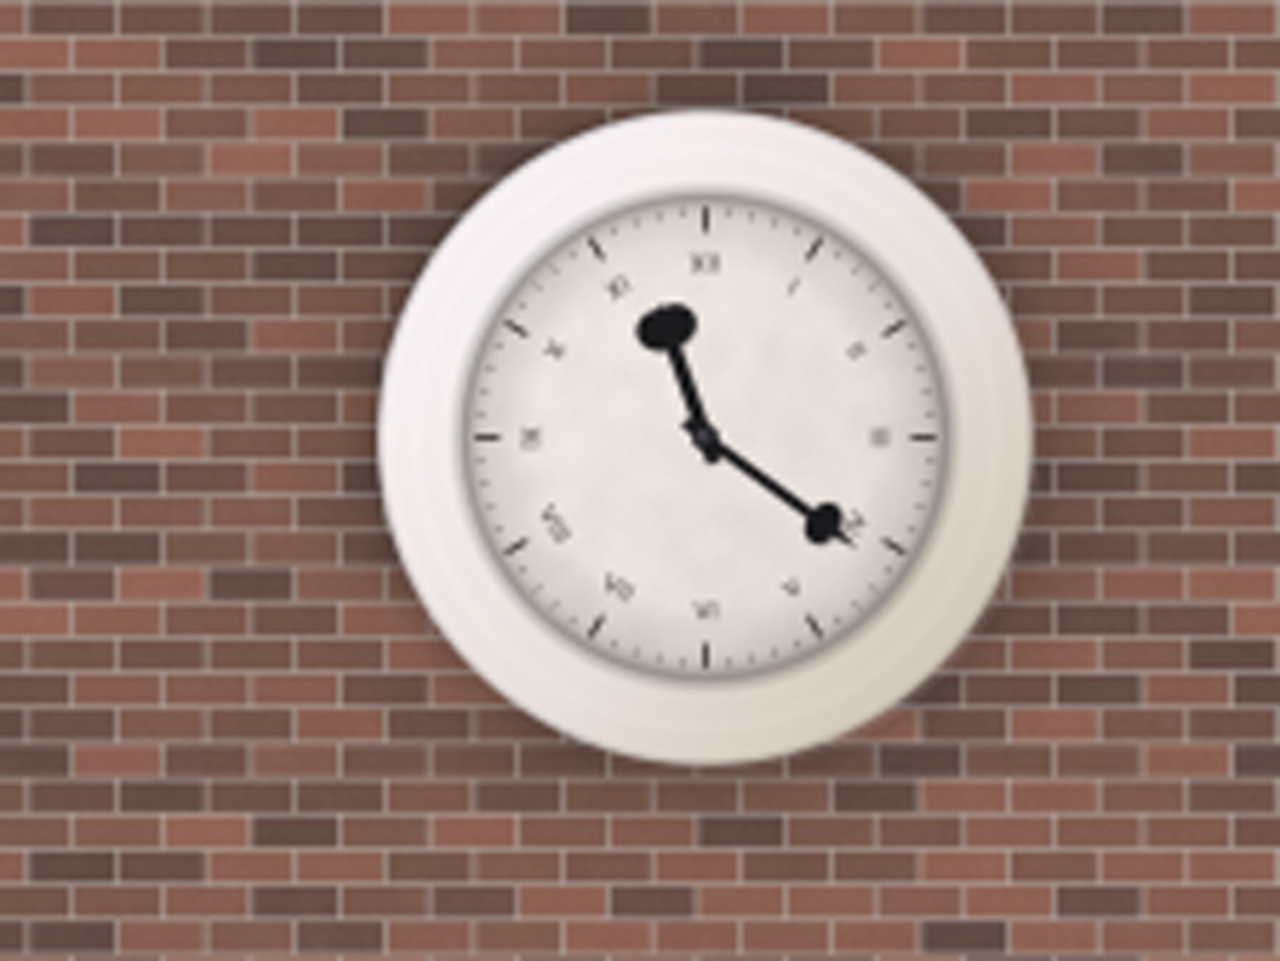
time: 11:21
